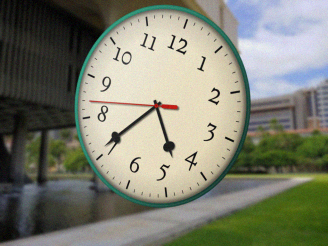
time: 4:35:42
